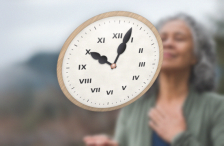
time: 10:03
